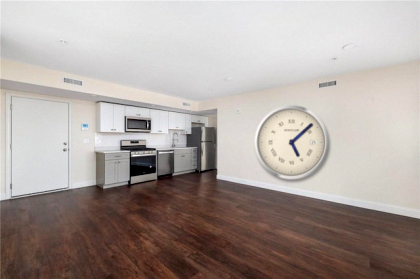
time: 5:08
